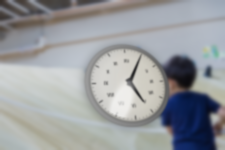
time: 5:05
